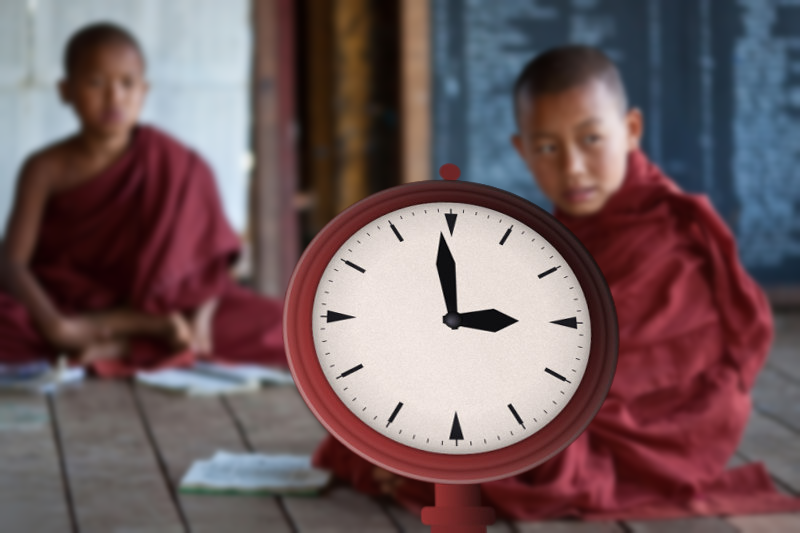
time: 2:59
